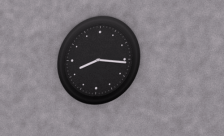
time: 8:16
